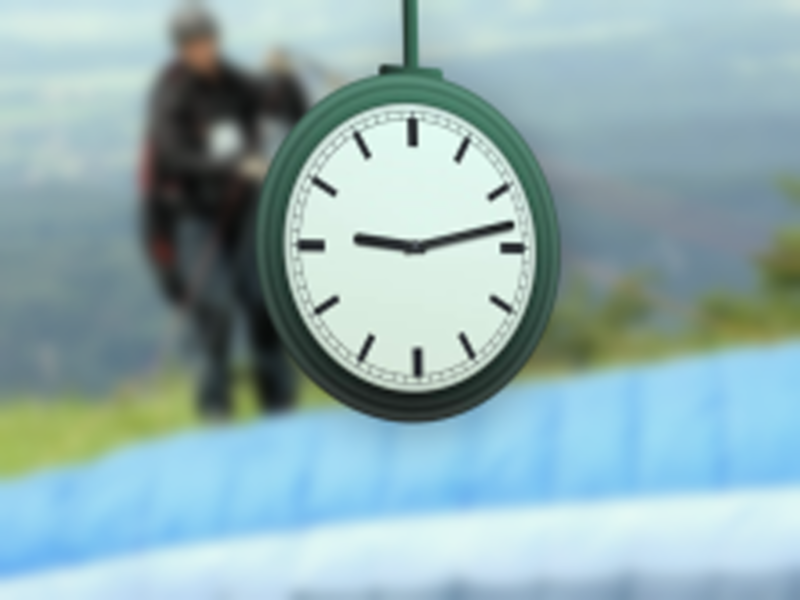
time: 9:13
